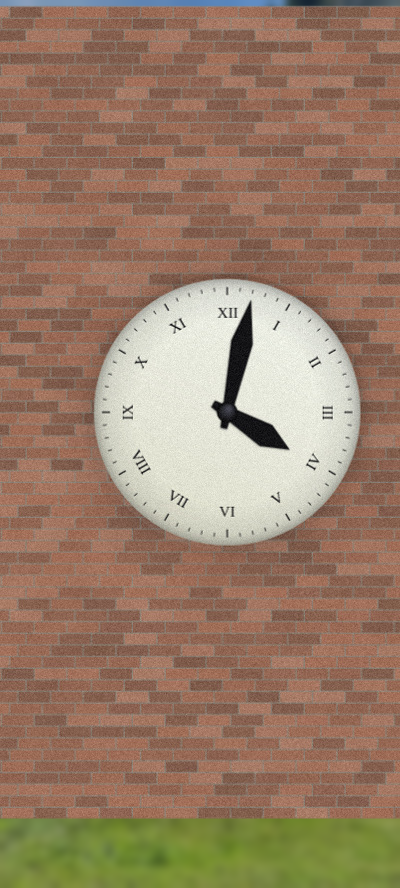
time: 4:02
